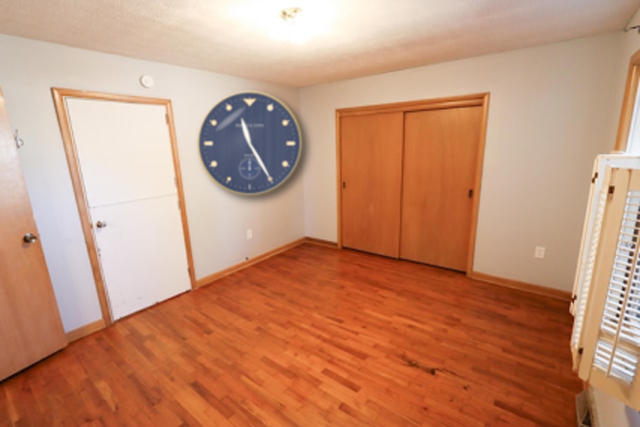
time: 11:25
